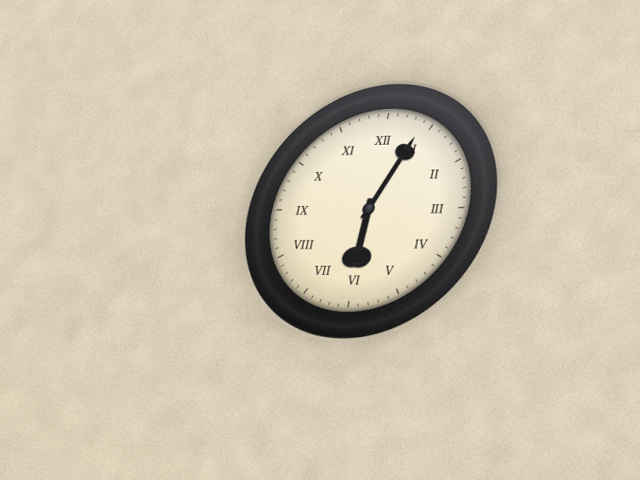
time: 6:04
